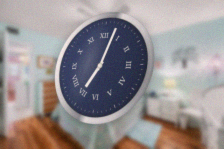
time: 7:03
